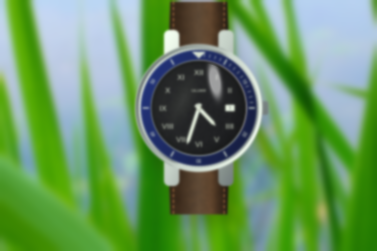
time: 4:33
